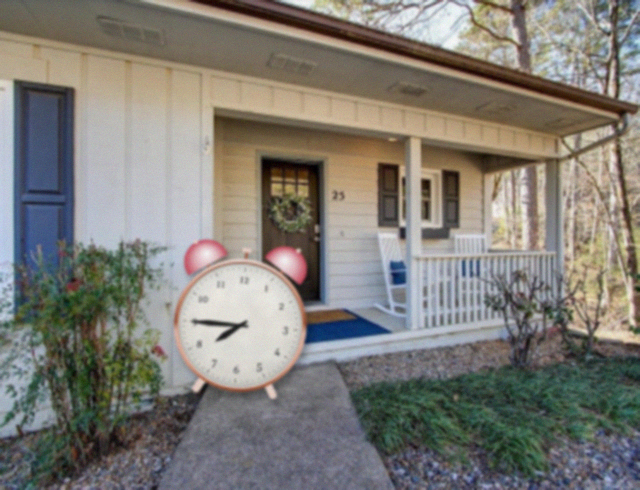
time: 7:45
